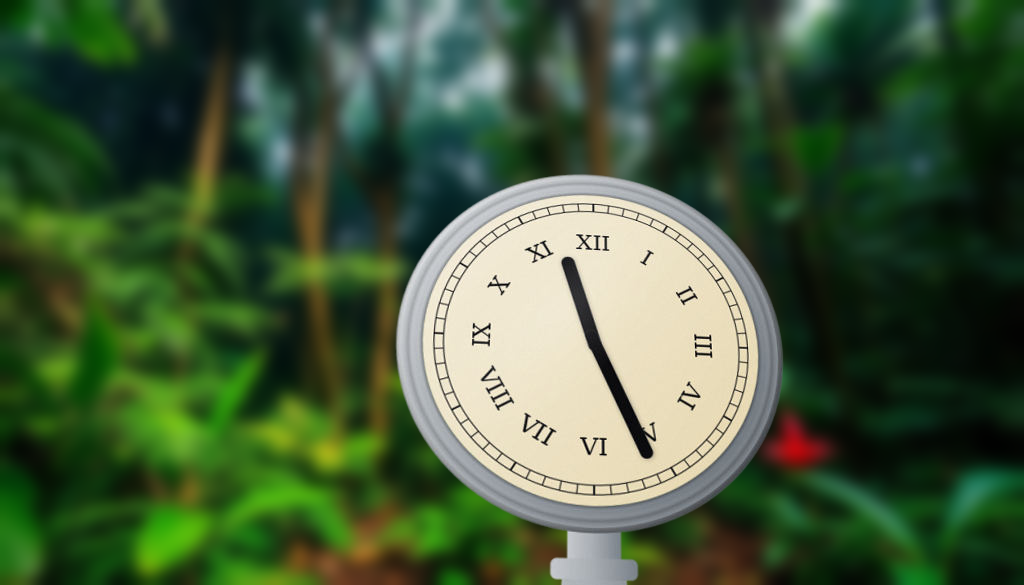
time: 11:26
